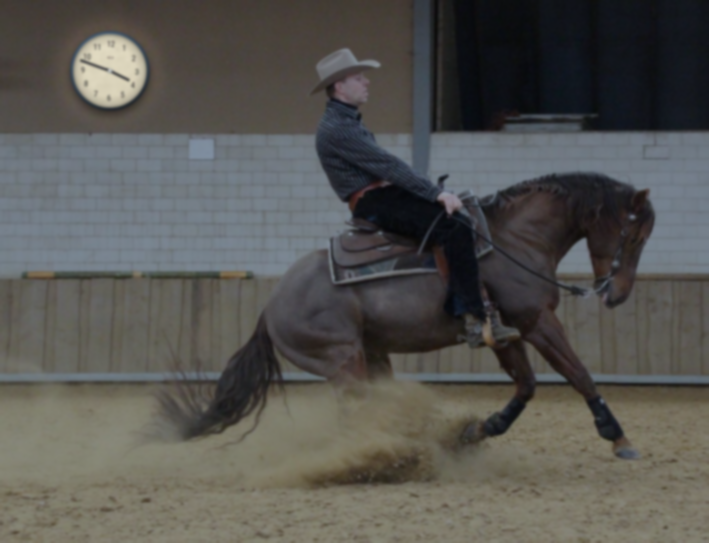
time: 3:48
